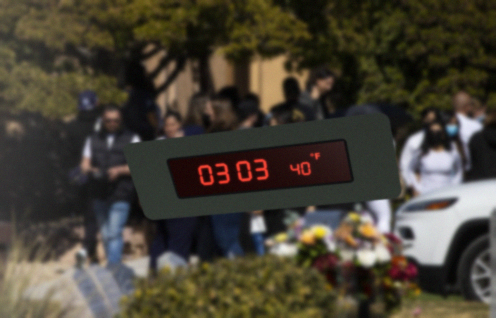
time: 3:03
